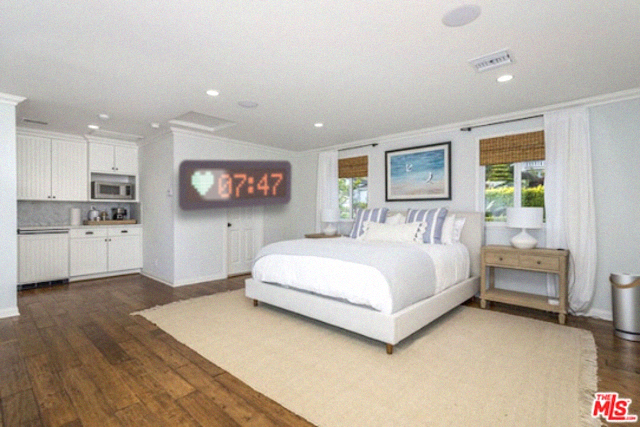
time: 7:47
